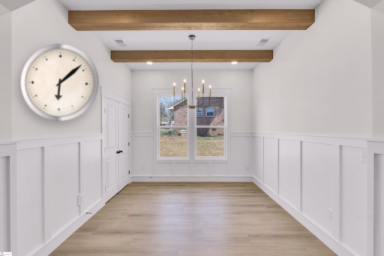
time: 6:08
